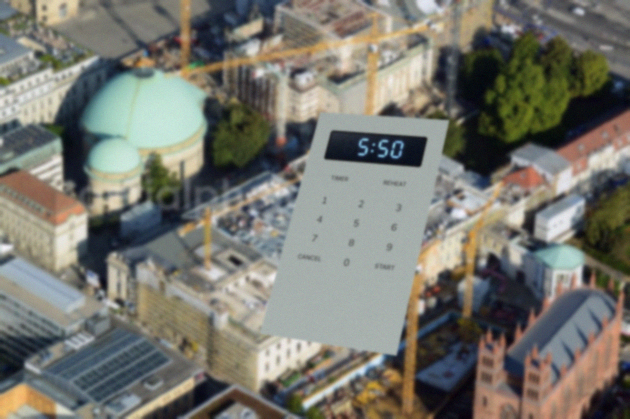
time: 5:50
